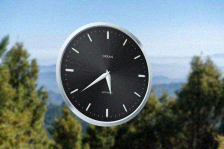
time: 5:39
